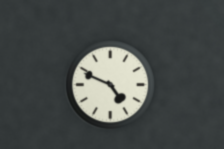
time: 4:49
